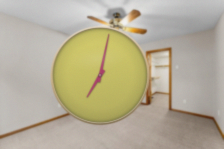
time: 7:02
